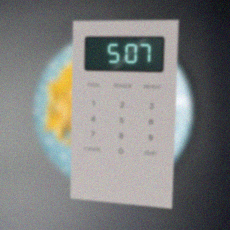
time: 5:07
